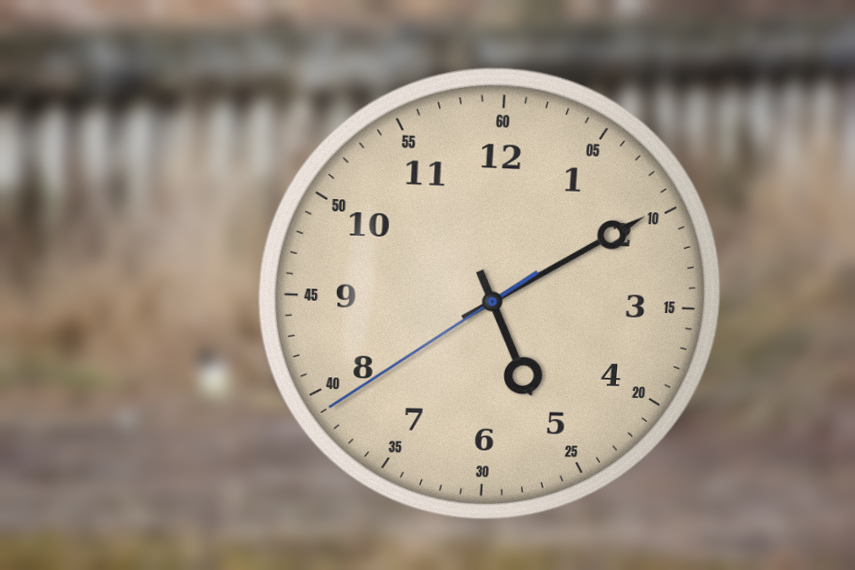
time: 5:09:39
